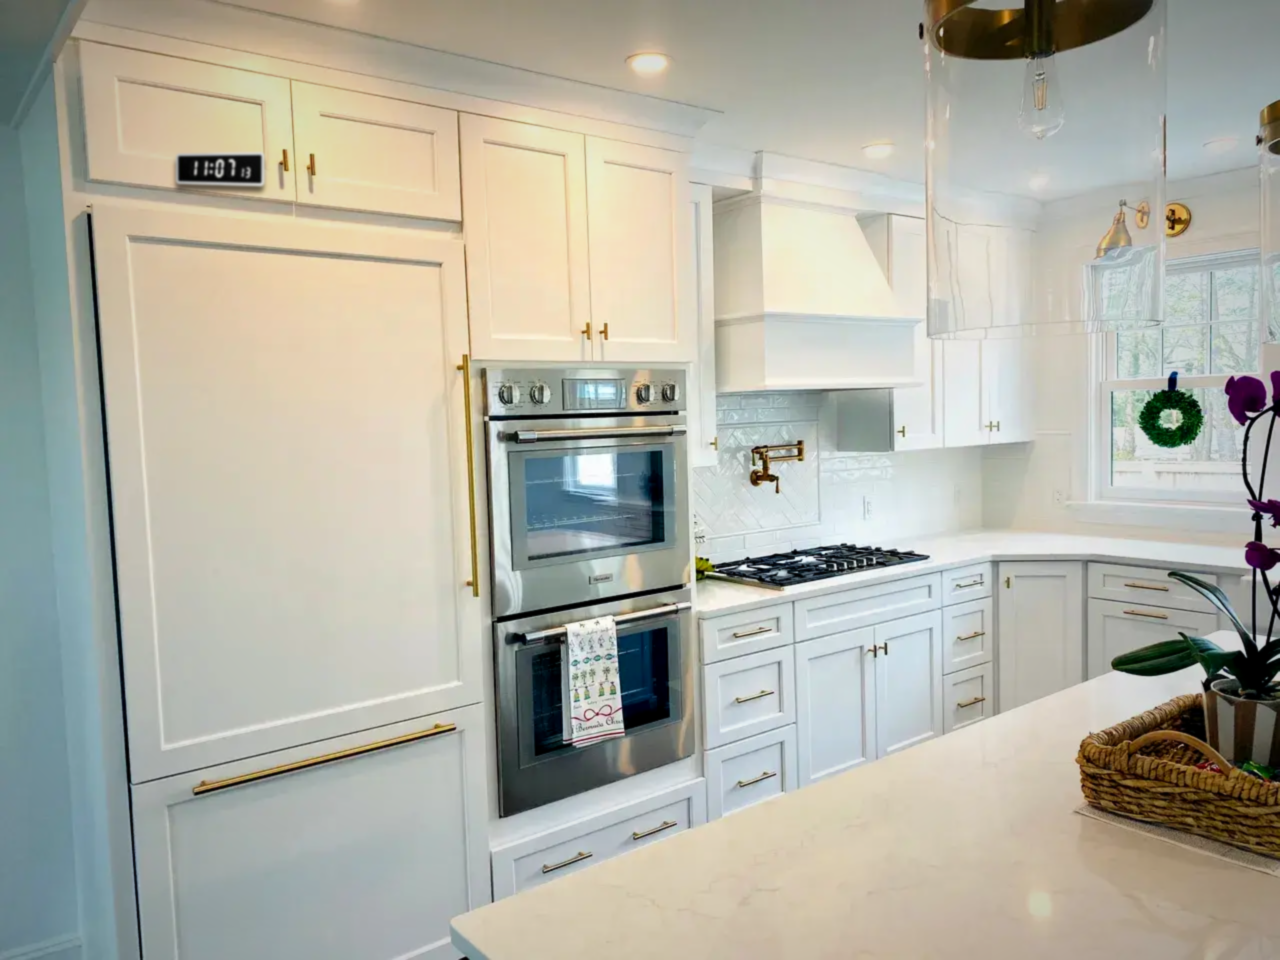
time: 11:07
